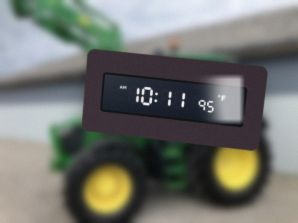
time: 10:11
